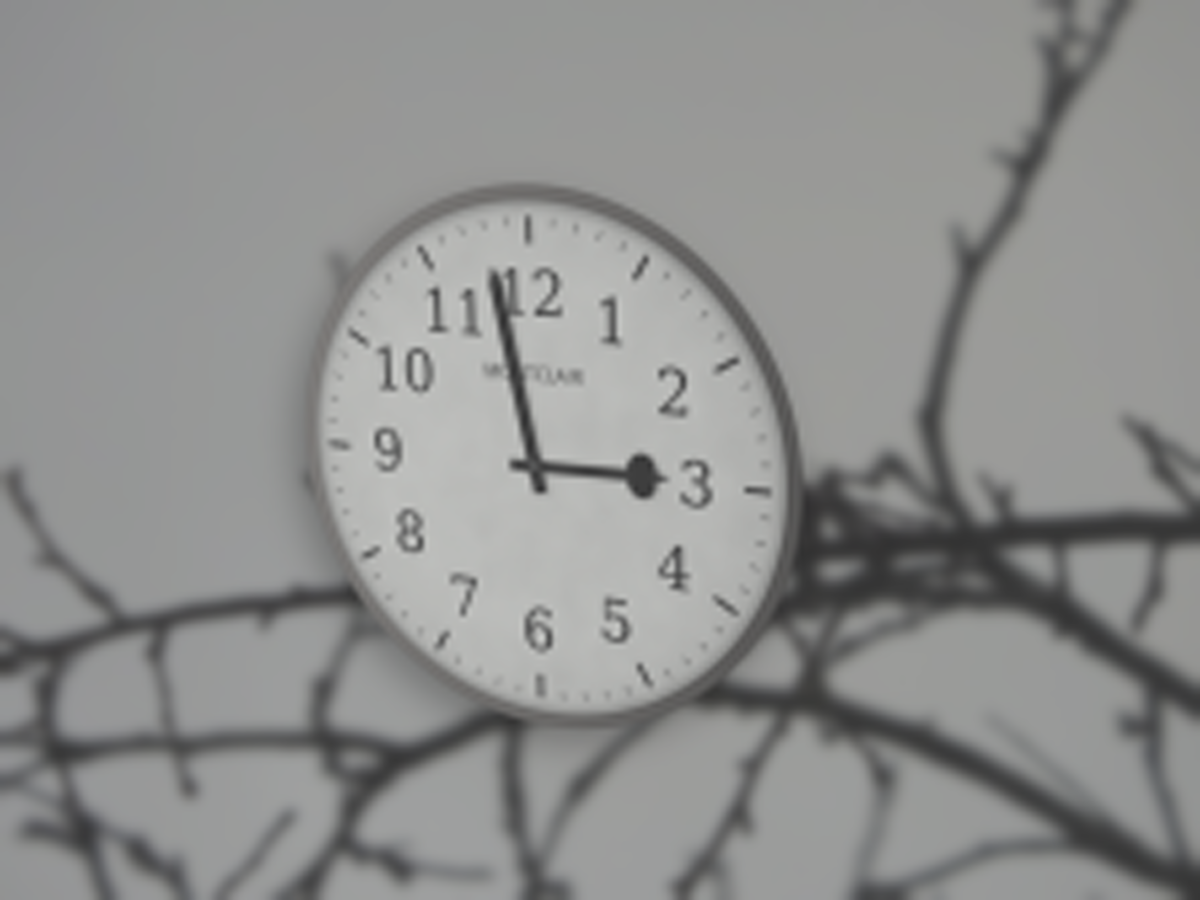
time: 2:58
